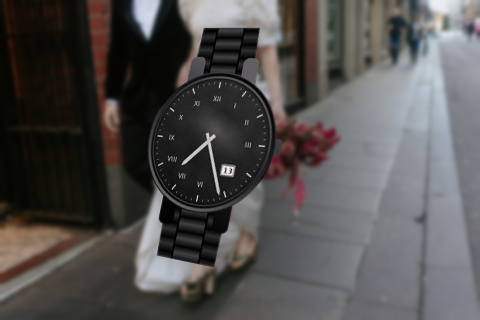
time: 7:26
